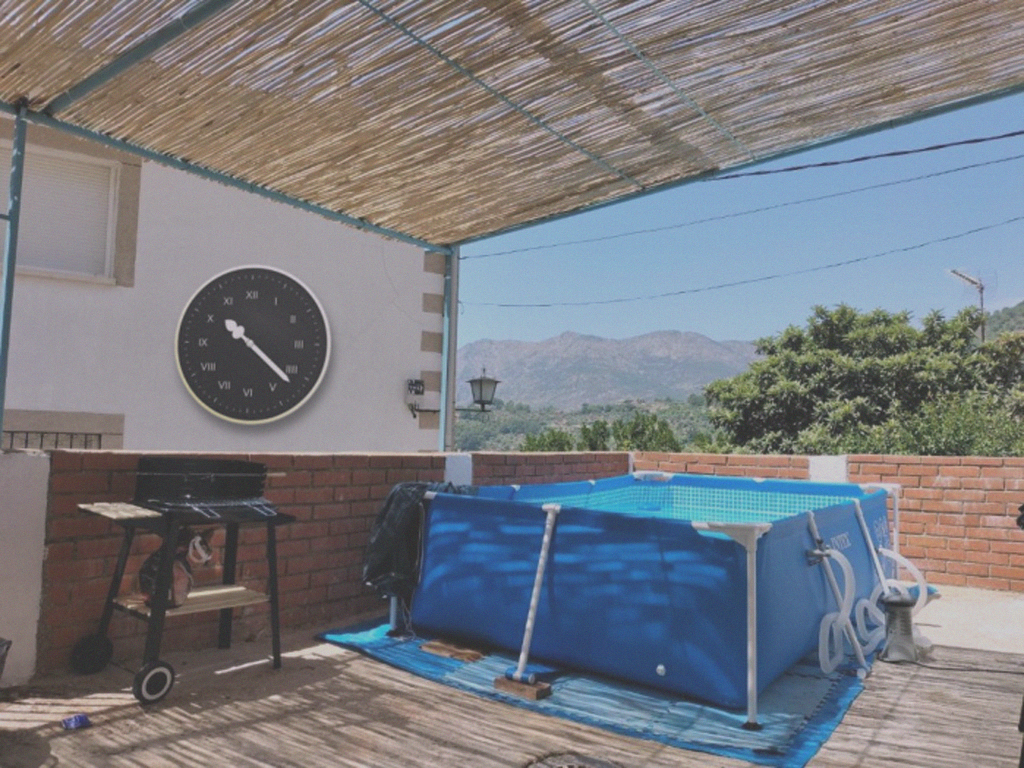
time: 10:22
